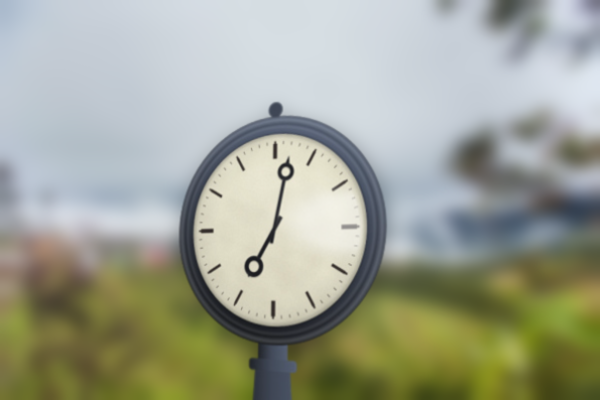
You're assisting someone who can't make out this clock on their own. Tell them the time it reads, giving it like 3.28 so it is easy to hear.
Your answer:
7.02
